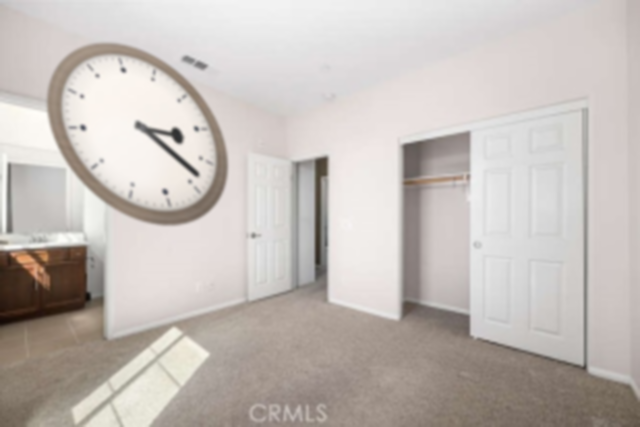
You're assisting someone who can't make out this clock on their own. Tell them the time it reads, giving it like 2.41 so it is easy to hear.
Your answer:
3.23
